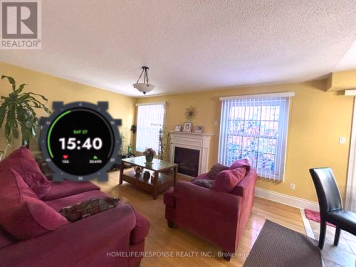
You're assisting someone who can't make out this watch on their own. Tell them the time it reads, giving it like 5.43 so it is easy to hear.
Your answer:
15.40
